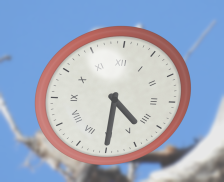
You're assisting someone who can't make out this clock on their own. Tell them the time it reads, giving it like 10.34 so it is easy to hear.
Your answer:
4.30
